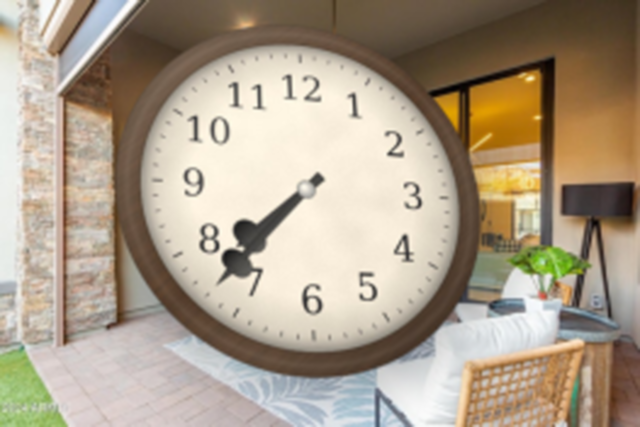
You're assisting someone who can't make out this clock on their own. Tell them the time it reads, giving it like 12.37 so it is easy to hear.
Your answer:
7.37
